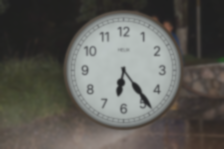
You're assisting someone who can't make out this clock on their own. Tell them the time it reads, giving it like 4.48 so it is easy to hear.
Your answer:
6.24
